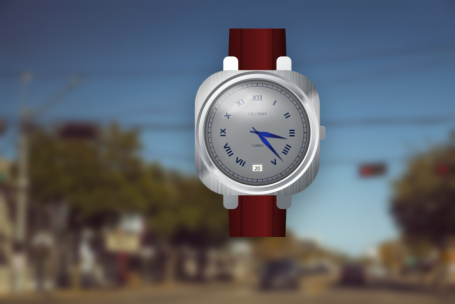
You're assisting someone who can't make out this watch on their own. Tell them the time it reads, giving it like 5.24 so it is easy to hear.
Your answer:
3.23
